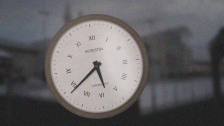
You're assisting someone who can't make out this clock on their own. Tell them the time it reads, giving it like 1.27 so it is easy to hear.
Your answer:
5.39
